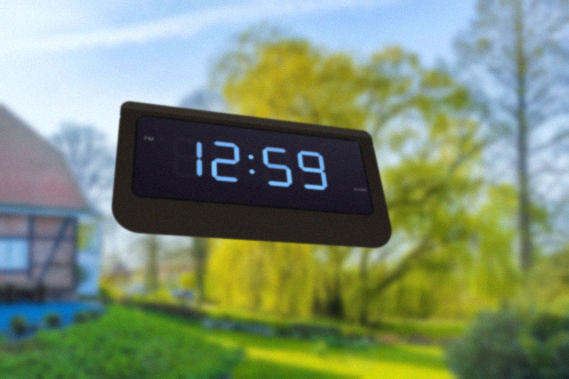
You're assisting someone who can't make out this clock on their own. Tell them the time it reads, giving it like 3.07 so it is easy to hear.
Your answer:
12.59
